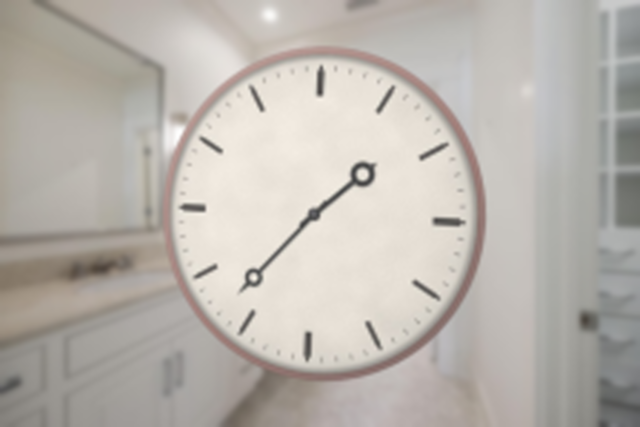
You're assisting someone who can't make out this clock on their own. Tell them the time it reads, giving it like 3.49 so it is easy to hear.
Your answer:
1.37
